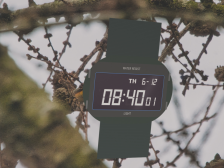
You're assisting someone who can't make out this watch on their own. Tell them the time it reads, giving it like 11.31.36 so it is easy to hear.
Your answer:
8.40.01
